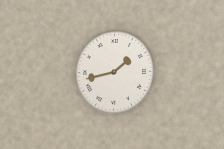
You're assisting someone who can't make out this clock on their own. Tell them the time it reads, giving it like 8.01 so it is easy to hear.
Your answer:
1.43
